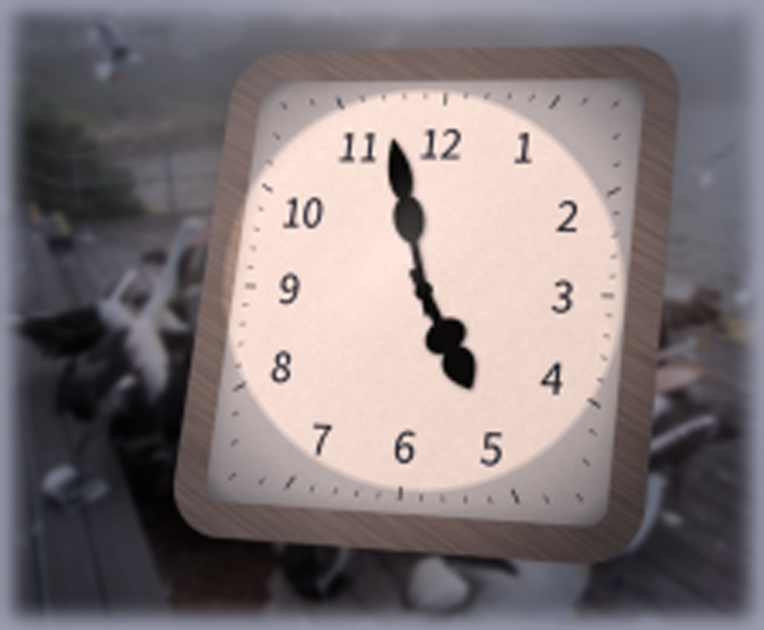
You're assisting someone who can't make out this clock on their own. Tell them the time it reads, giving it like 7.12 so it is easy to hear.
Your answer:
4.57
